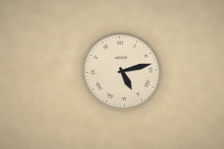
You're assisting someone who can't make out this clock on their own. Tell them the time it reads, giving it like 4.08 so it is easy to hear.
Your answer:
5.13
